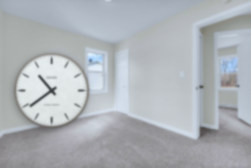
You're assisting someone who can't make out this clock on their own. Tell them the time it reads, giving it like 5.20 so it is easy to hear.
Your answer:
10.39
